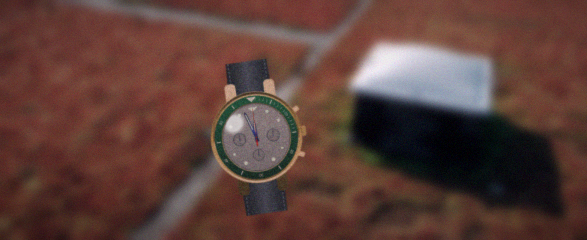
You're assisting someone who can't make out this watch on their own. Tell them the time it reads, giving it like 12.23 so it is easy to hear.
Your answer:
11.57
